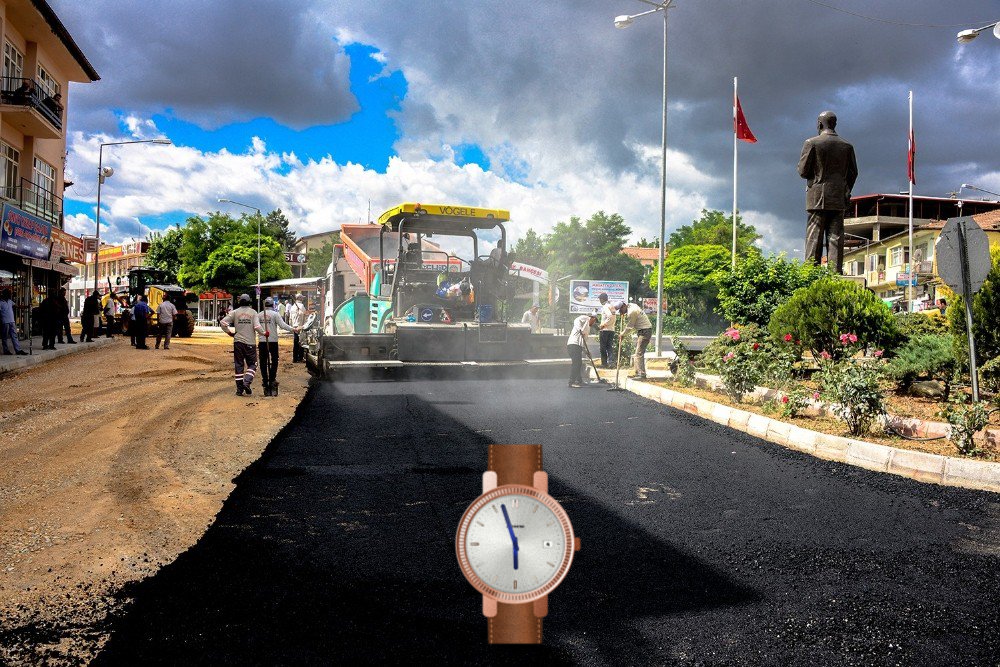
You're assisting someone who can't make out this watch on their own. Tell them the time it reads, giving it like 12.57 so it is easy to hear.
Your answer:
5.57
